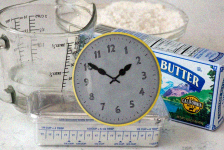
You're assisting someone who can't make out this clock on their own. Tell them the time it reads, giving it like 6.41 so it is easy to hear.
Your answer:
1.51
